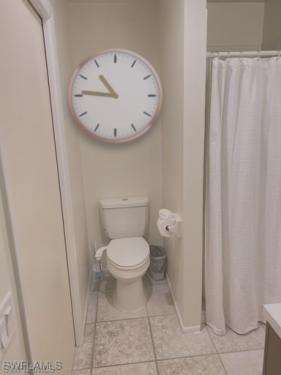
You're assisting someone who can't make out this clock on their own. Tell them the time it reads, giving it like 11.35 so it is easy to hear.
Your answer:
10.46
